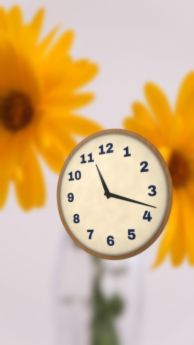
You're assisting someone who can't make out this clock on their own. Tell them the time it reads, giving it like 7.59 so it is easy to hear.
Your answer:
11.18
